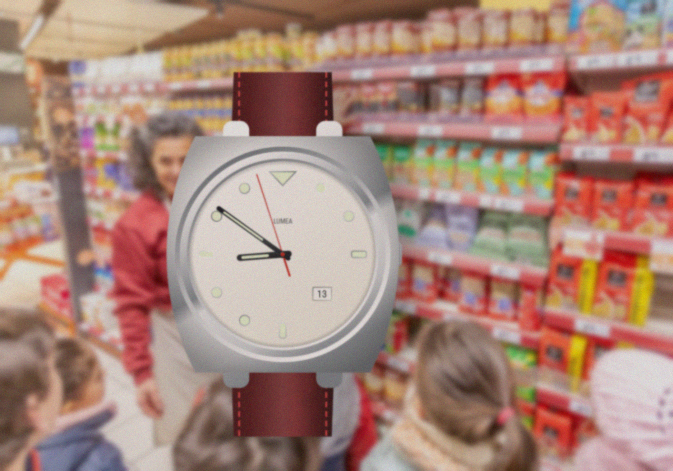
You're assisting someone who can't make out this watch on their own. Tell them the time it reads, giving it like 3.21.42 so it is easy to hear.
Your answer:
8.50.57
